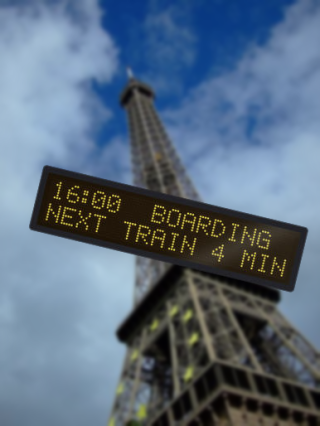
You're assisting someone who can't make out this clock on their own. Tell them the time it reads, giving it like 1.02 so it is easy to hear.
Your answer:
16.00
